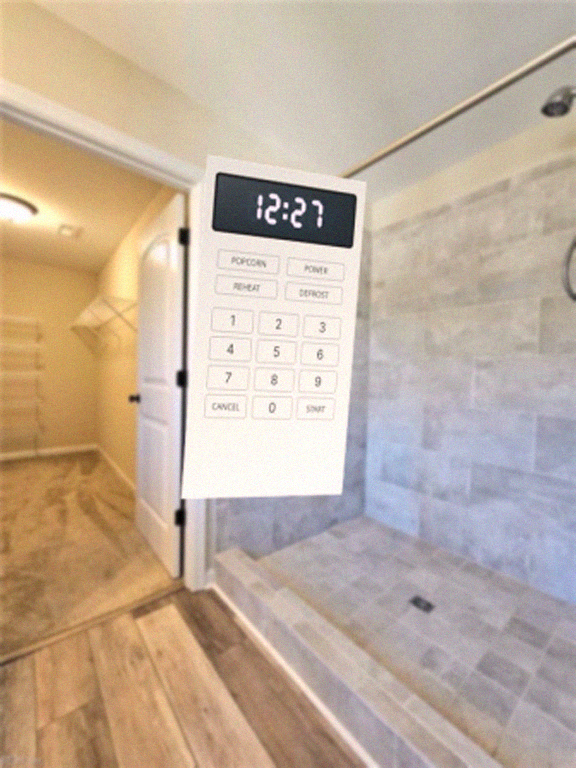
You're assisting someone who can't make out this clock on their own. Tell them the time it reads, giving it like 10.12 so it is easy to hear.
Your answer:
12.27
